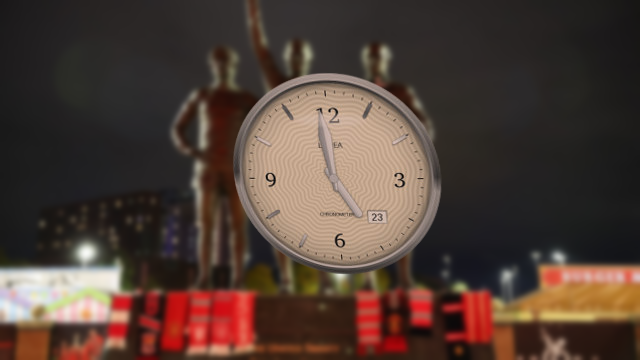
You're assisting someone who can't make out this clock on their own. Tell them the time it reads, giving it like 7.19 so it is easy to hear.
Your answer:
4.59
